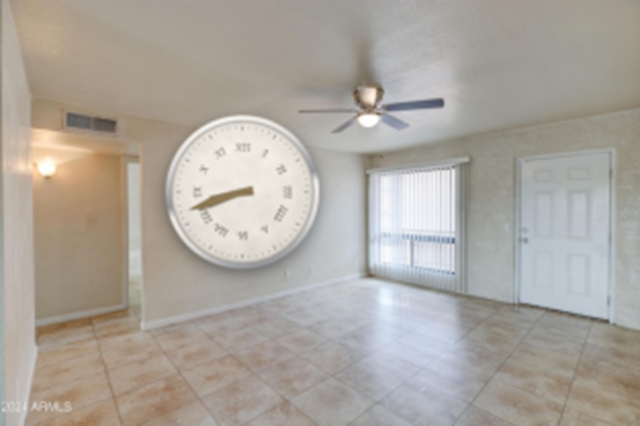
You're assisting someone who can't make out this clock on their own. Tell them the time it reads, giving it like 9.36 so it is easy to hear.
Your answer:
8.42
